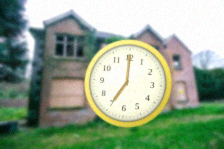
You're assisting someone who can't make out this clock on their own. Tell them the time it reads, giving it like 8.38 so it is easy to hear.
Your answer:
7.00
